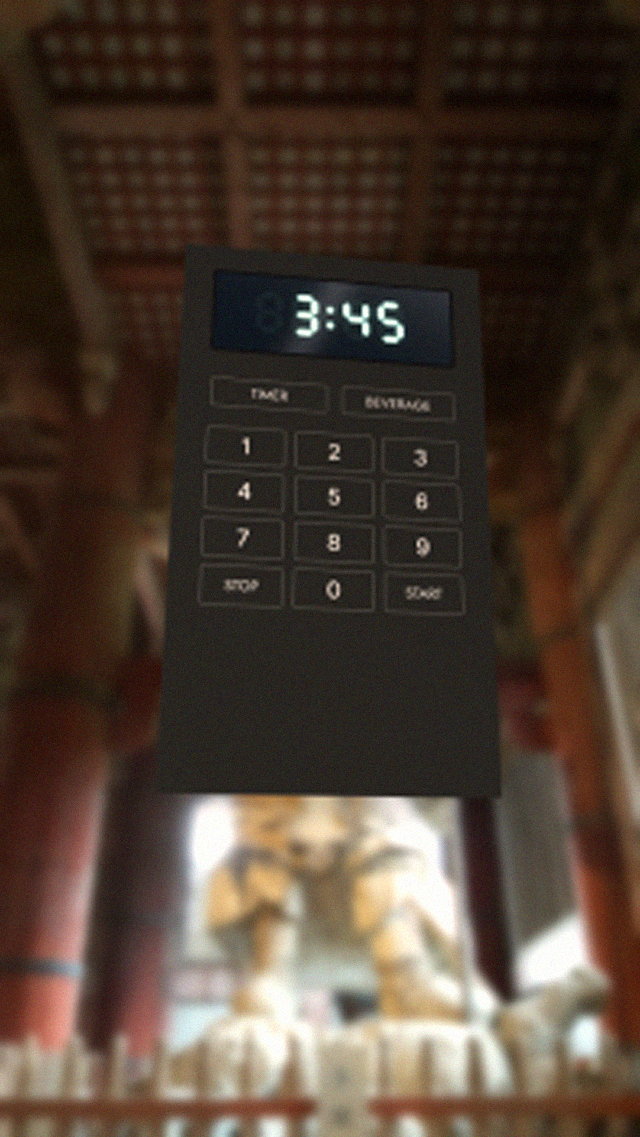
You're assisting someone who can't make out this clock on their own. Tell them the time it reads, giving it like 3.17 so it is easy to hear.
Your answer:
3.45
